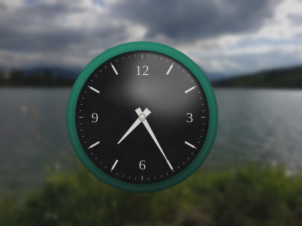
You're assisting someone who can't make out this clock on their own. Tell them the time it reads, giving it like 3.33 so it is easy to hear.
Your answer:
7.25
